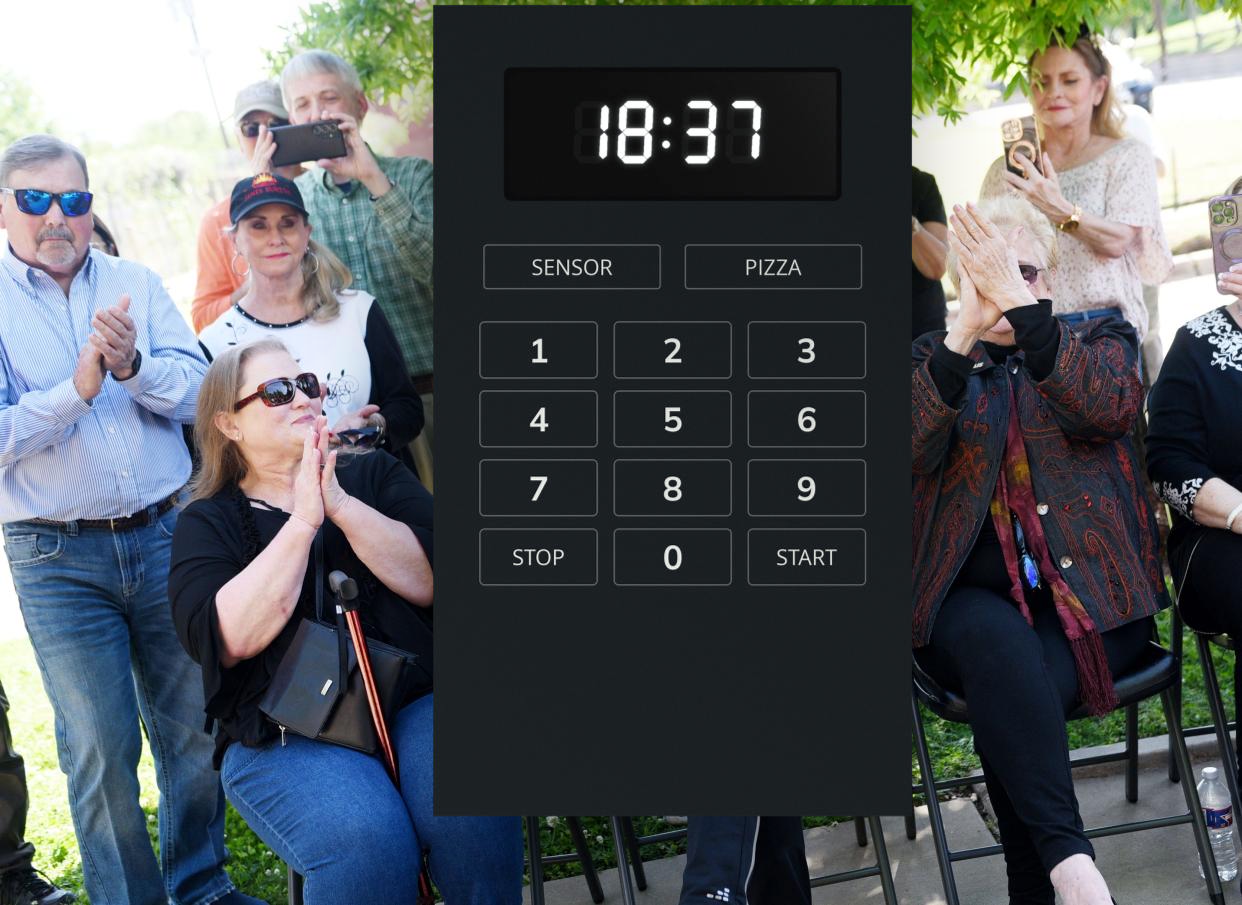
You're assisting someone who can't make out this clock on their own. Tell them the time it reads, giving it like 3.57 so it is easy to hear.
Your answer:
18.37
